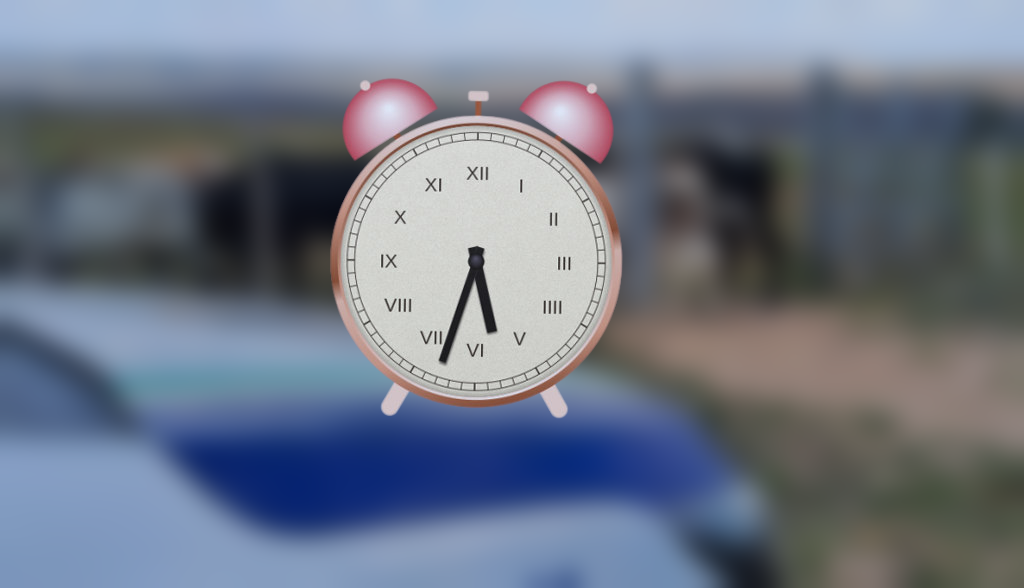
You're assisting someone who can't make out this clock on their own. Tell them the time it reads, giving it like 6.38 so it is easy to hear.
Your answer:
5.33
